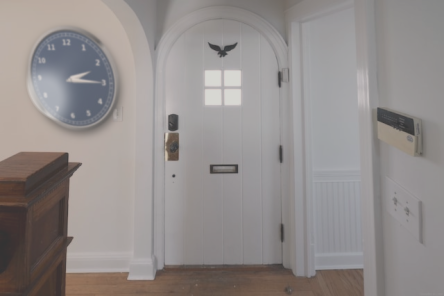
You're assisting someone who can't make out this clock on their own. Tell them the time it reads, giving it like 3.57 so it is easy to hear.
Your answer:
2.15
